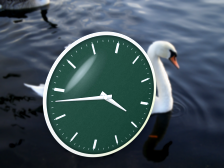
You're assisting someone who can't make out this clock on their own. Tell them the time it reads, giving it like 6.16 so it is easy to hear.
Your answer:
3.43
